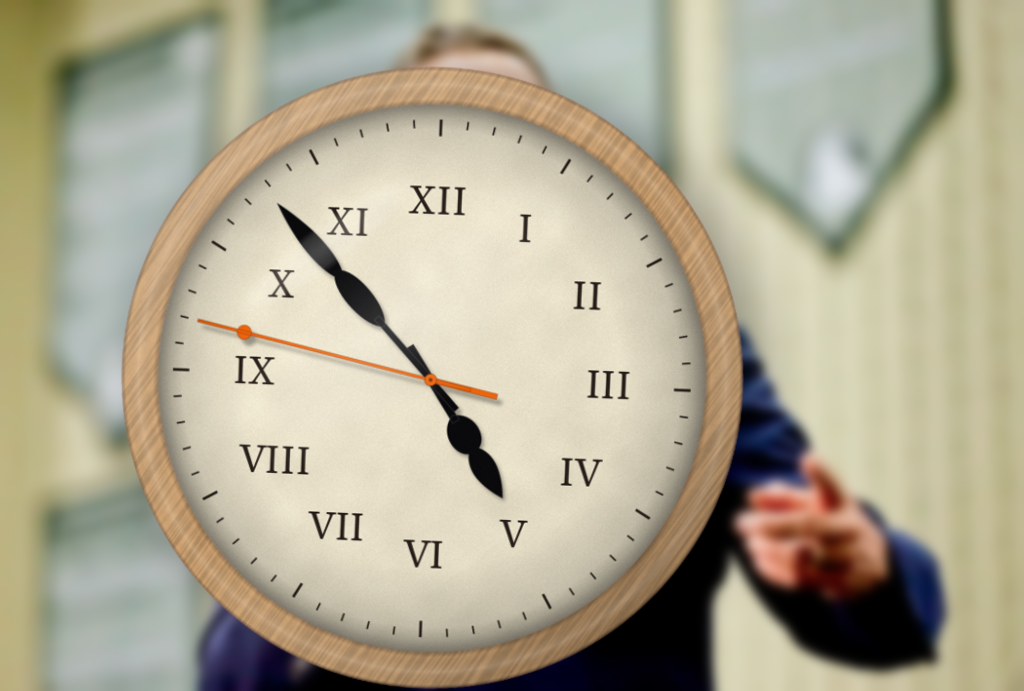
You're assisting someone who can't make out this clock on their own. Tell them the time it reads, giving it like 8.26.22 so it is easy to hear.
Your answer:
4.52.47
